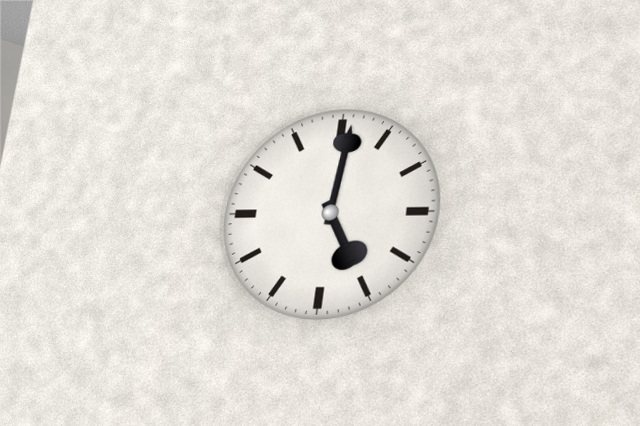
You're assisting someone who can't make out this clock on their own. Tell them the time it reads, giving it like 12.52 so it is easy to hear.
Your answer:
5.01
